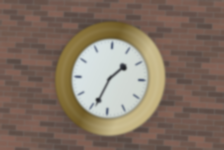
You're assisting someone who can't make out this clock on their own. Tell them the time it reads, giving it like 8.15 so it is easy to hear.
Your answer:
1.34
